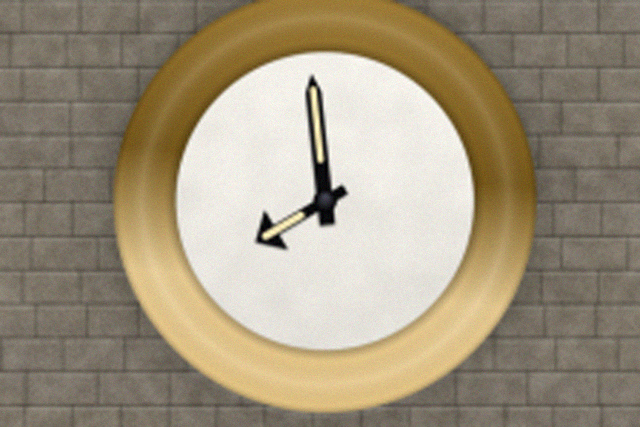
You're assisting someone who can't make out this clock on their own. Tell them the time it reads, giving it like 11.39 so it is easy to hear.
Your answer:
7.59
